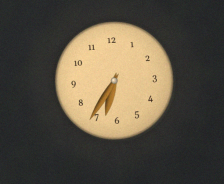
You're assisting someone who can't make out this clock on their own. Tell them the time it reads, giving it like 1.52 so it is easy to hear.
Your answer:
6.36
